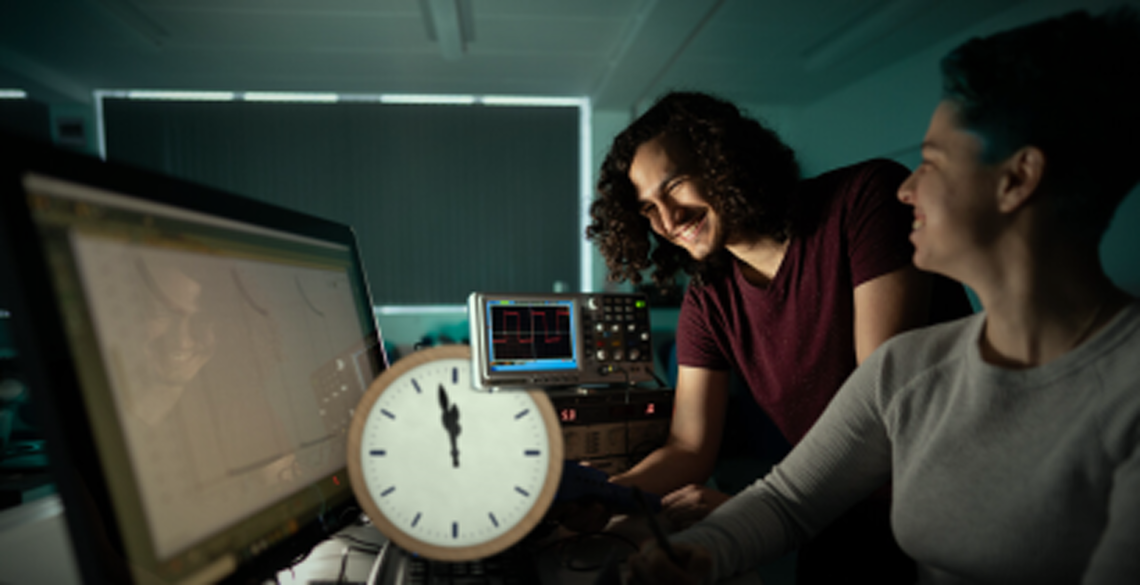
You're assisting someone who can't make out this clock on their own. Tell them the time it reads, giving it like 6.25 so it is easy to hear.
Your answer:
11.58
